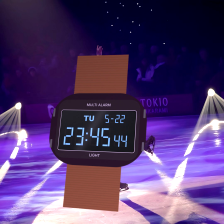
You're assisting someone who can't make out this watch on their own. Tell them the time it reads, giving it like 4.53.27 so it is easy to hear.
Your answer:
23.45.44
